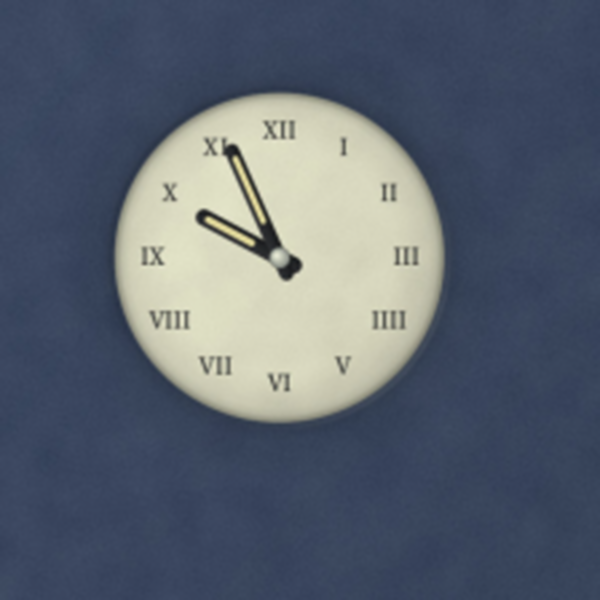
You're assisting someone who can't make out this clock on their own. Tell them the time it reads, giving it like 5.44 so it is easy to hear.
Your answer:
9.56
